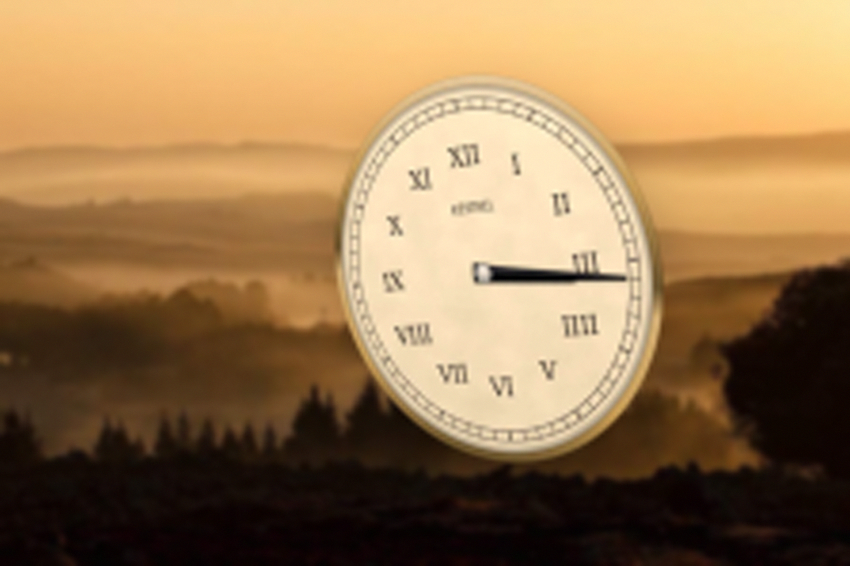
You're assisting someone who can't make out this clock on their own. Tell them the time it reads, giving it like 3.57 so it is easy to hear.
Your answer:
3.16
